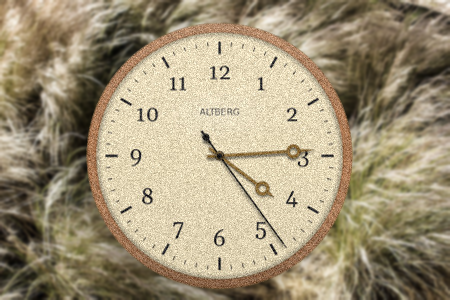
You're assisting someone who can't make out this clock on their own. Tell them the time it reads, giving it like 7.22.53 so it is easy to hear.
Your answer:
4.14.24
